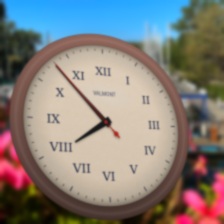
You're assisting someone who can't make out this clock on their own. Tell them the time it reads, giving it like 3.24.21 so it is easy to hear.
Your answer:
7.52.53
